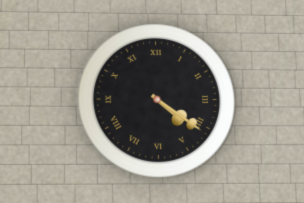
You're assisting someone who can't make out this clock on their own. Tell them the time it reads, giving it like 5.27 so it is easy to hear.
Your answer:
4.21
